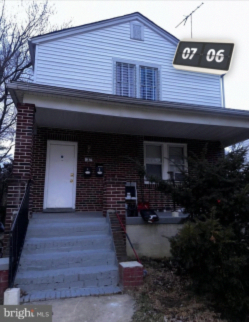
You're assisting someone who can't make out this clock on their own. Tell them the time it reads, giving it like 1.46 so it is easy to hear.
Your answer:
7.06
